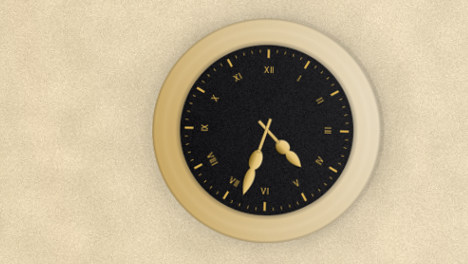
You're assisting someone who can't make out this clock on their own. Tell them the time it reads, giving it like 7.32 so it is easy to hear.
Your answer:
4.33
